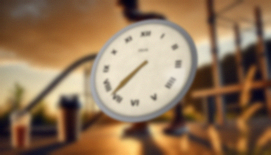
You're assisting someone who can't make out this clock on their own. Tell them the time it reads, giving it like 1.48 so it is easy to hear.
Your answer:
7.37
